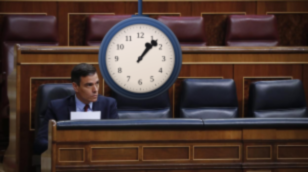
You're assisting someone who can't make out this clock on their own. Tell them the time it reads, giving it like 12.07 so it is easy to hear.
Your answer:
1.07
